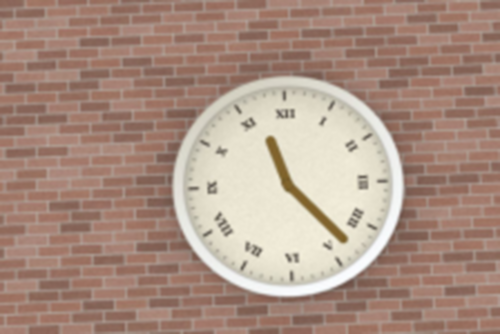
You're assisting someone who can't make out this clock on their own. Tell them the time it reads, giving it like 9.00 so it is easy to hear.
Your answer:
11.23
